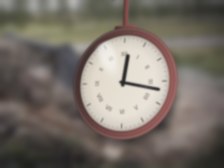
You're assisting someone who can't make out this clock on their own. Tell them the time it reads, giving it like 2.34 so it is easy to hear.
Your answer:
12.17
